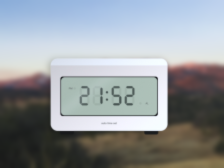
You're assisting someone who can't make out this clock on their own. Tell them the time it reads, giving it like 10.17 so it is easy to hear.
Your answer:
21.52
